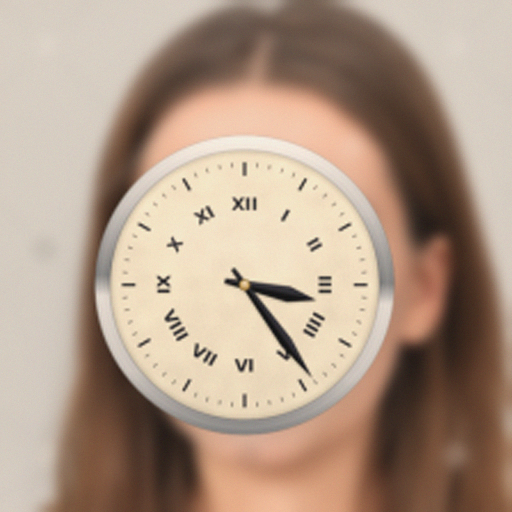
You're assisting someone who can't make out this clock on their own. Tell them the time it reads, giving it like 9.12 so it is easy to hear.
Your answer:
3.24
